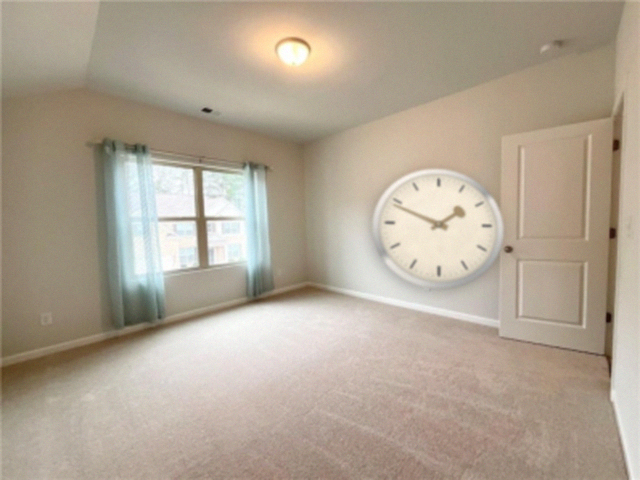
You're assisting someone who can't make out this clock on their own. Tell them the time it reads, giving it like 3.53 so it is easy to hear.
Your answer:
1.49
